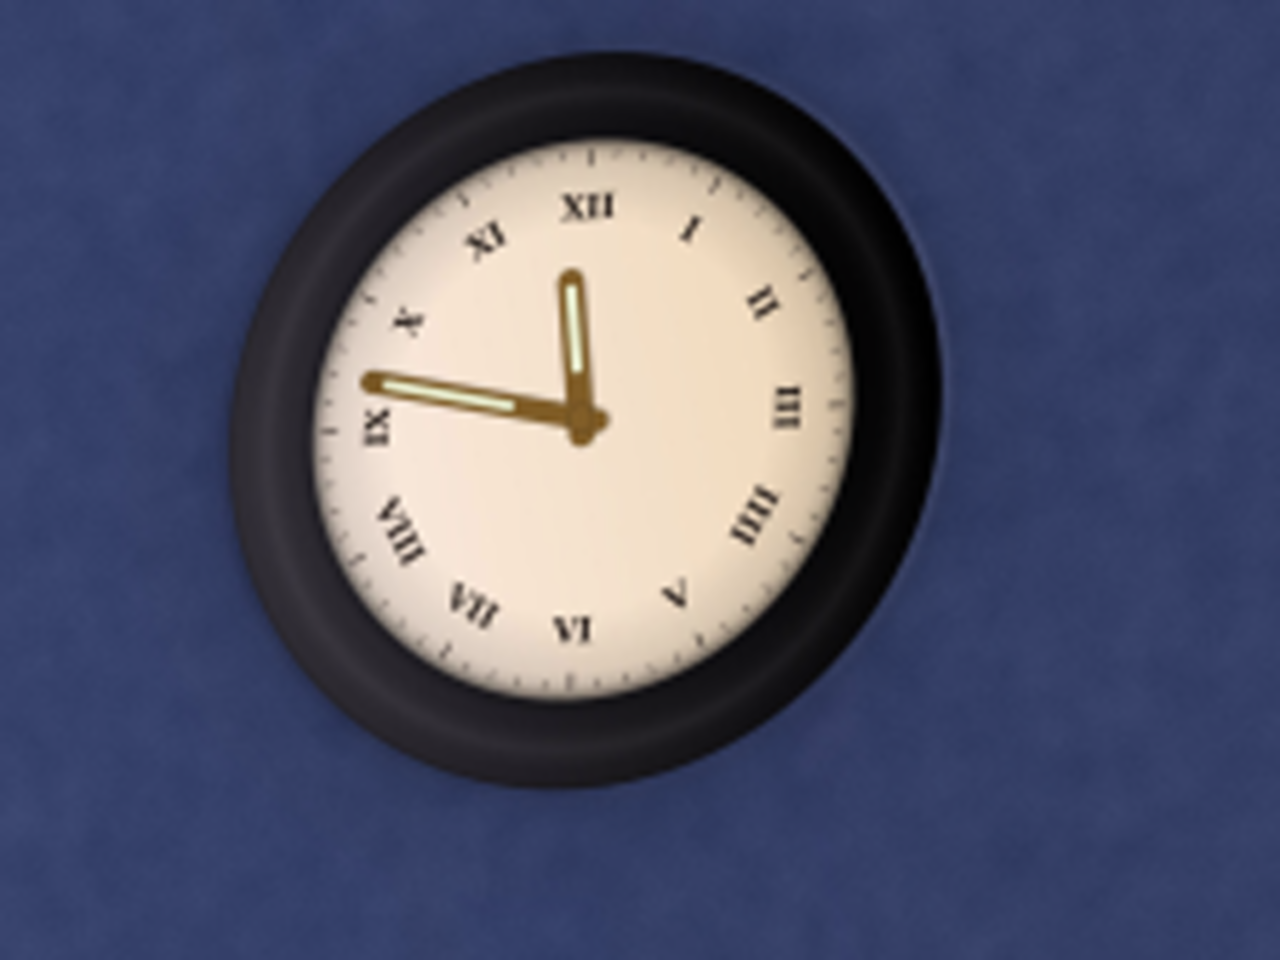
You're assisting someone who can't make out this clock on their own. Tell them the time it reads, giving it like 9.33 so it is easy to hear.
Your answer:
11.47
